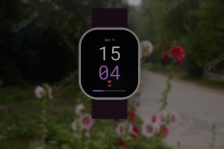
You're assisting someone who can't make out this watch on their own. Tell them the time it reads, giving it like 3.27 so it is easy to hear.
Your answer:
15.04
